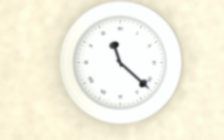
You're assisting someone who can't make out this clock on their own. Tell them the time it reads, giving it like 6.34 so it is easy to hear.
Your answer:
11.22
